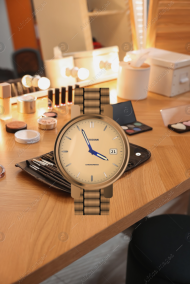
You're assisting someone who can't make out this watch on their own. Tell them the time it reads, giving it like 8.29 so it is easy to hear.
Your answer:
3.56
